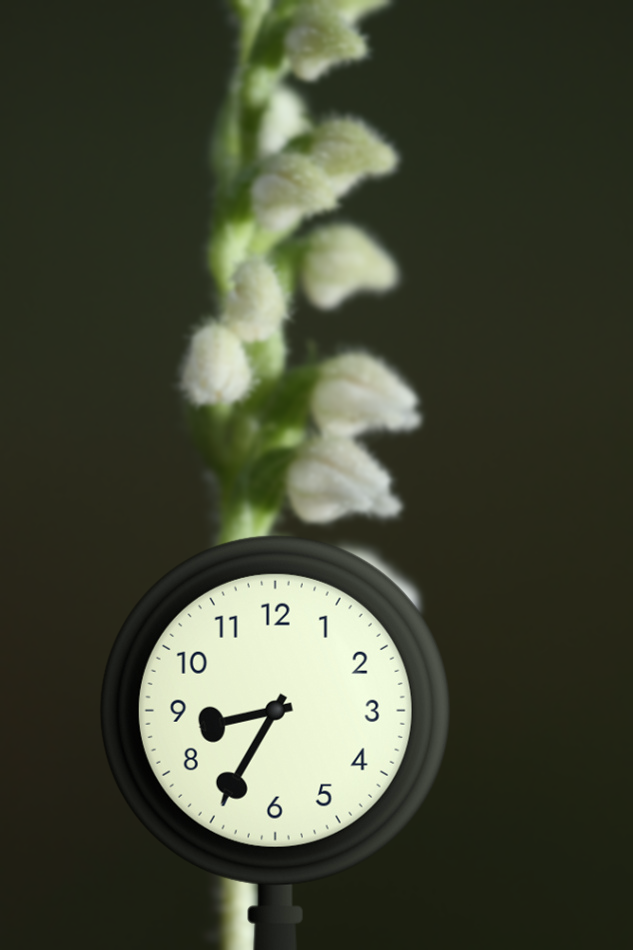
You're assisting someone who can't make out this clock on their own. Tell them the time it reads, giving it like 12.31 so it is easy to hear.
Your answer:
8.35
